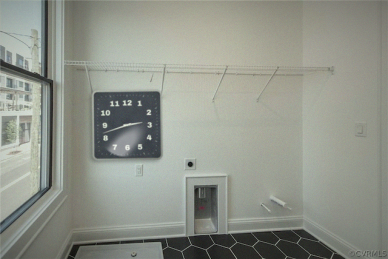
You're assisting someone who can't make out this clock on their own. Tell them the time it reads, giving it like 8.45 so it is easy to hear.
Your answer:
2.42
